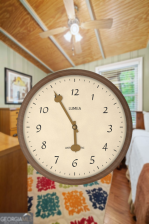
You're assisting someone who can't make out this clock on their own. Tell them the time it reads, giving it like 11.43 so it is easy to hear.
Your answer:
5.55
